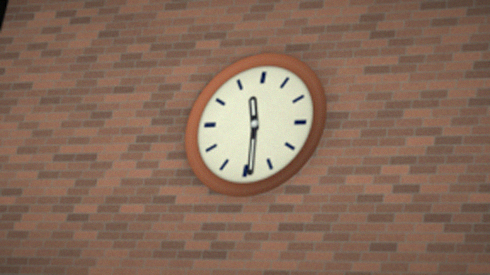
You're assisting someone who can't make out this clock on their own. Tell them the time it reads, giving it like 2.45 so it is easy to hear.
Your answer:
11.29
